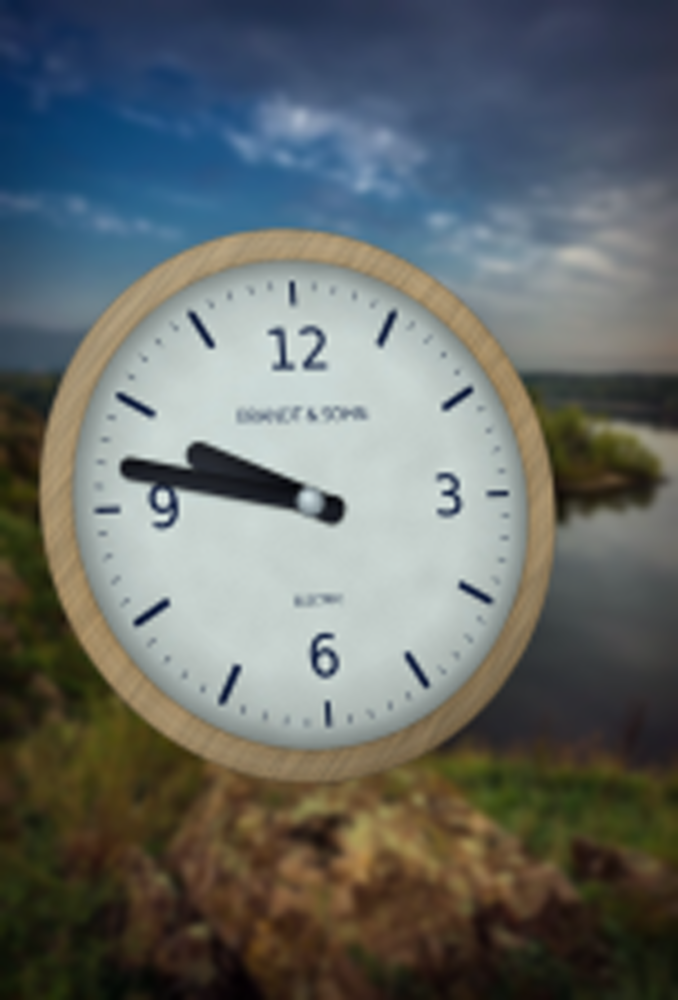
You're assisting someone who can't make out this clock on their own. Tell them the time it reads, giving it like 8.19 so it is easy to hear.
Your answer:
9.47
